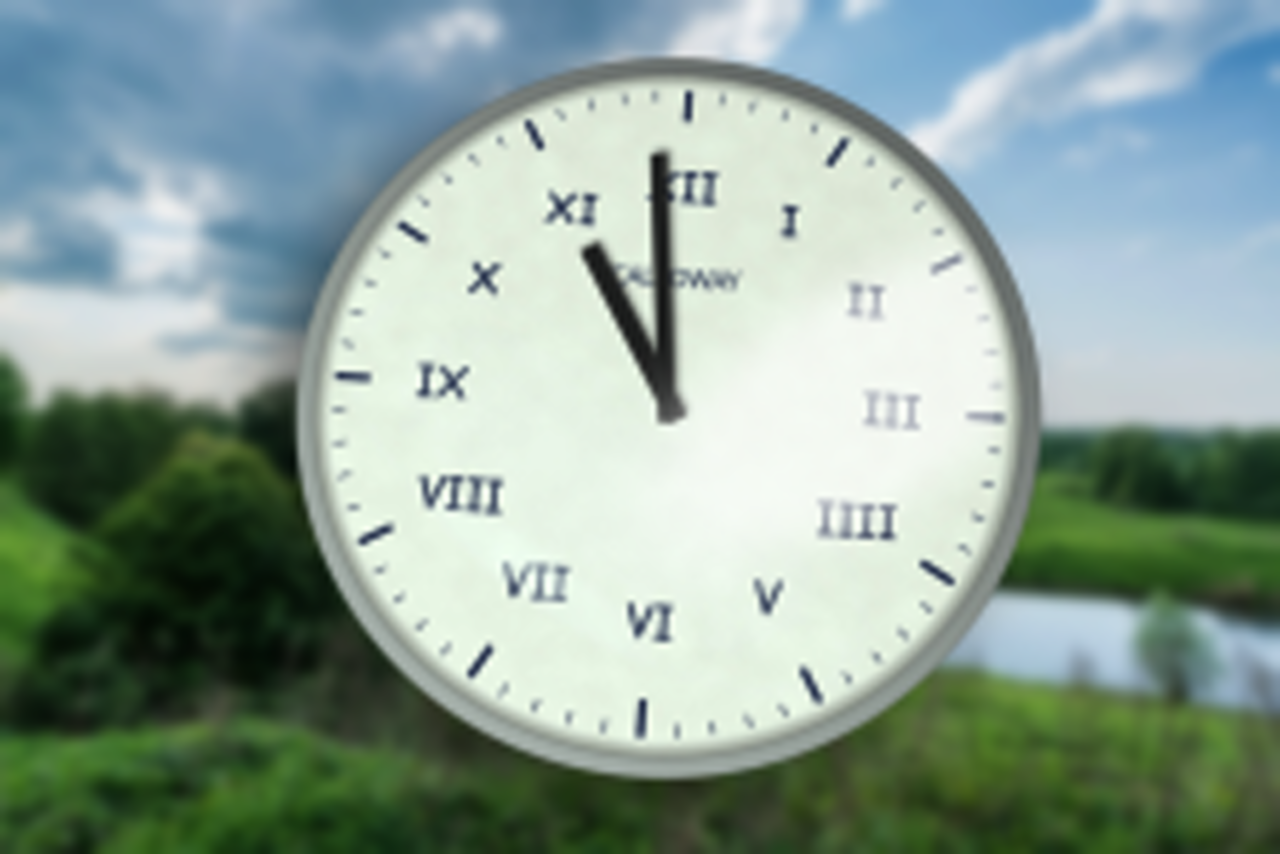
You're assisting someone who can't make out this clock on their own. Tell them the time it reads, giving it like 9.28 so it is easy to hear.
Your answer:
10.59
